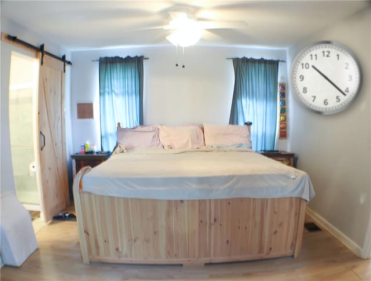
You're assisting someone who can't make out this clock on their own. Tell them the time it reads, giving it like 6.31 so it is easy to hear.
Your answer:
10.22
